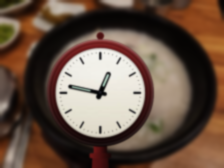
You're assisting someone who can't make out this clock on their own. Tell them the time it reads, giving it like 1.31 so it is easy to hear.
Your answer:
12.47
